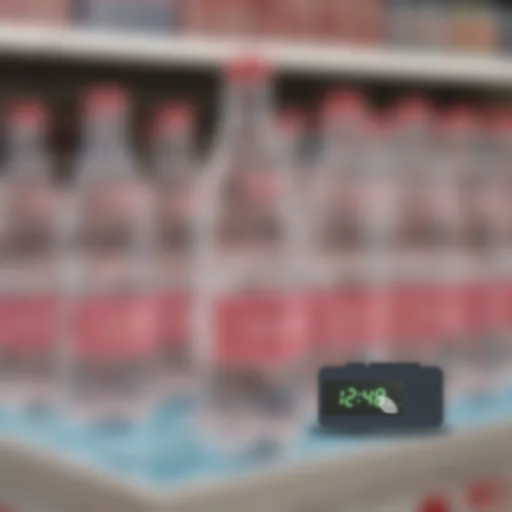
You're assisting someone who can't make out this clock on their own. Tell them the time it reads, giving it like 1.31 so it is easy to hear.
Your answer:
12.48
